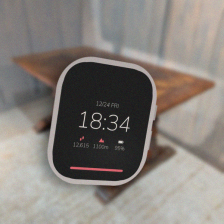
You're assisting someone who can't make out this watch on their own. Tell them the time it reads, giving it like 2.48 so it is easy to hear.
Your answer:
18.34
